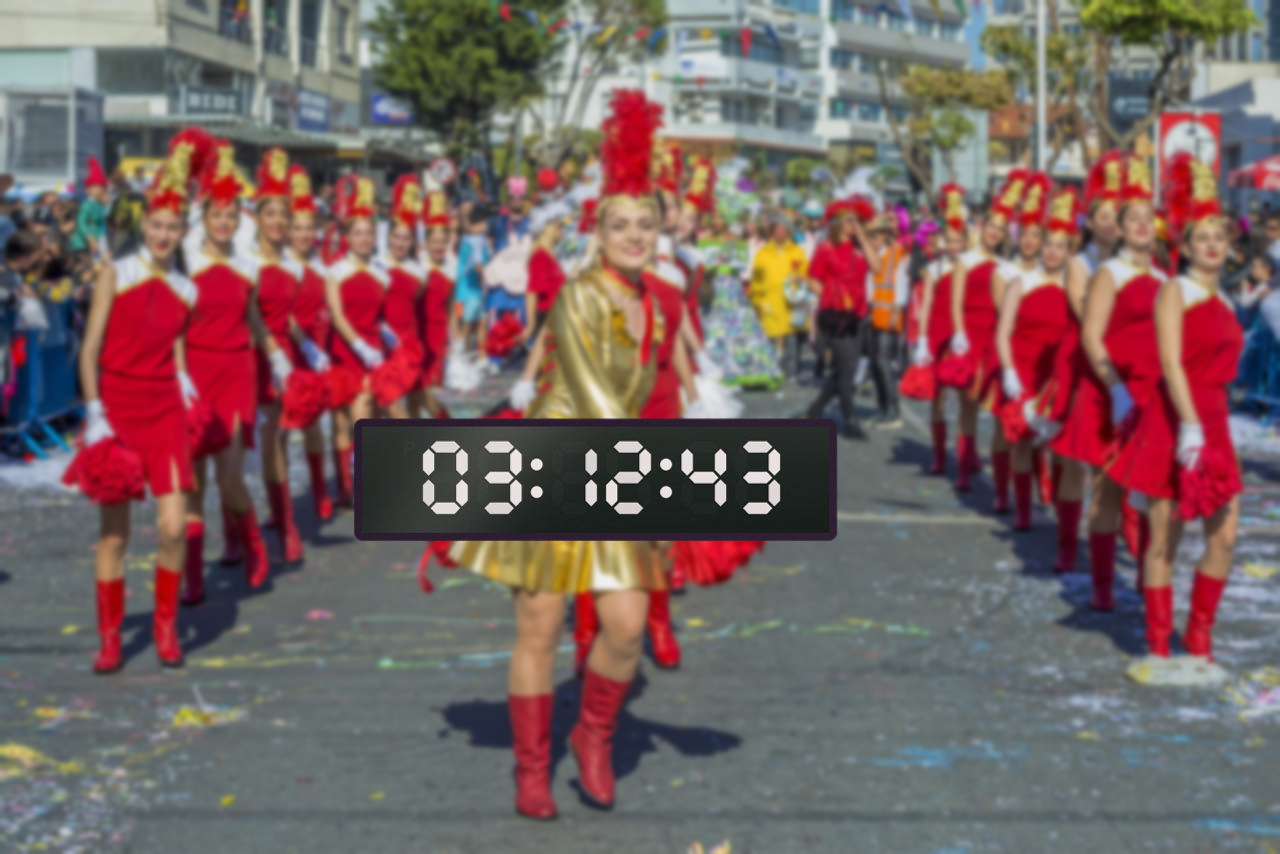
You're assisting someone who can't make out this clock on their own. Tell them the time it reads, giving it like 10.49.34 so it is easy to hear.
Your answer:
3.12.43
